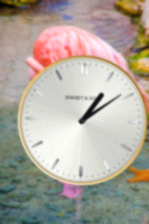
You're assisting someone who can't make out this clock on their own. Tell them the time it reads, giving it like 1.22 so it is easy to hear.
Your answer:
1.09
